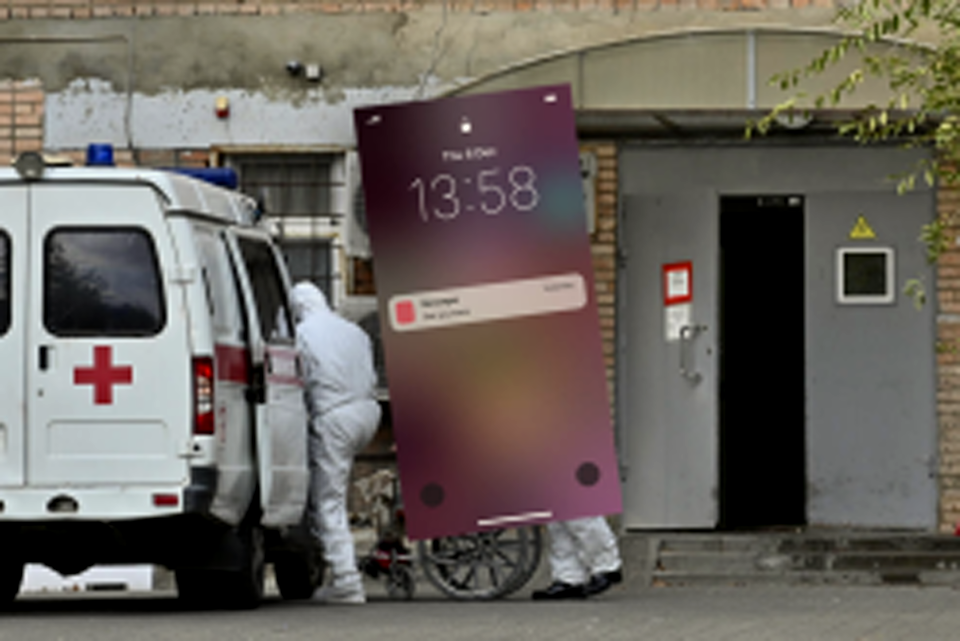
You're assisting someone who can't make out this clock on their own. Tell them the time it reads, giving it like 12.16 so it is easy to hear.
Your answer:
13.58
